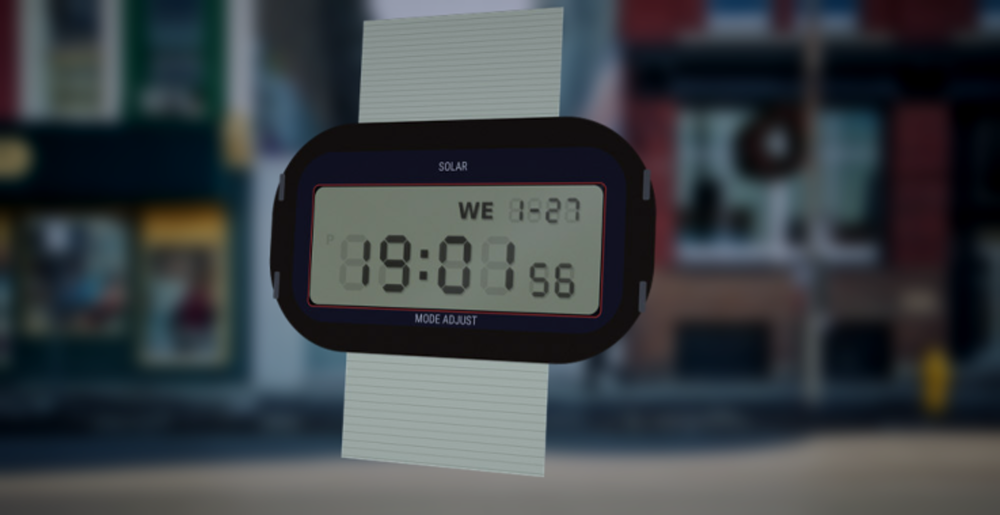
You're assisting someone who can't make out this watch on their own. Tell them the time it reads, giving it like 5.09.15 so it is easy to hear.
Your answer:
19.01.56
